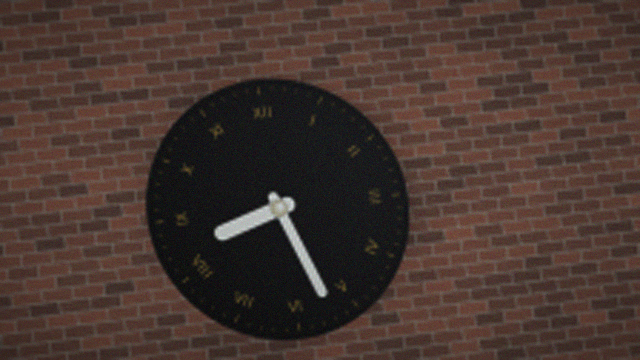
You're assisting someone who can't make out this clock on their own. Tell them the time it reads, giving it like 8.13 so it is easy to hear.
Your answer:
8.27
